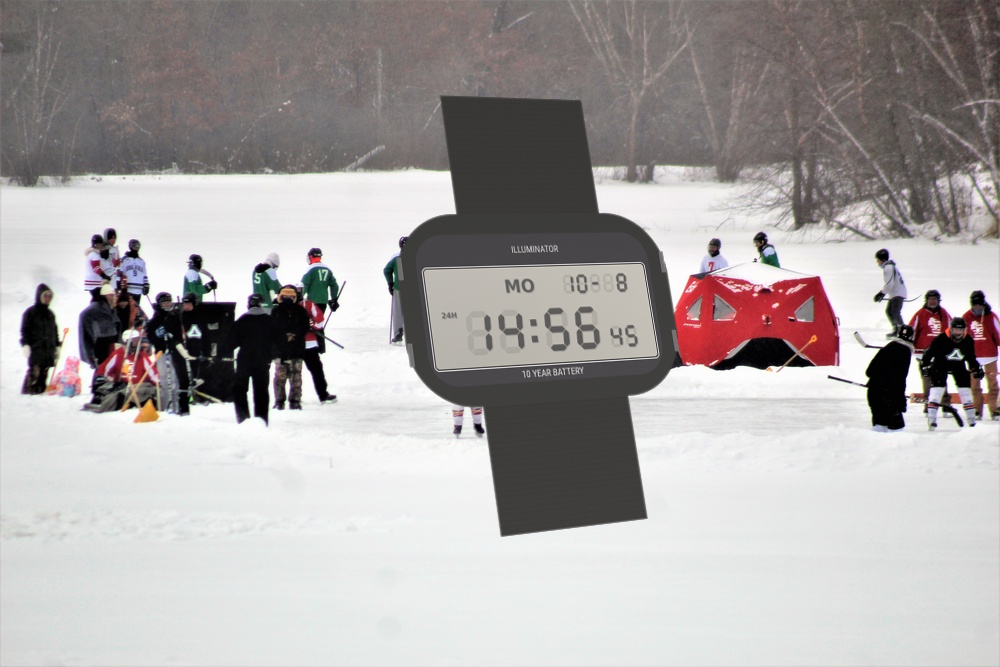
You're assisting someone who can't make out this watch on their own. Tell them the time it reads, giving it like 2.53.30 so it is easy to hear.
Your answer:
14.56.45
